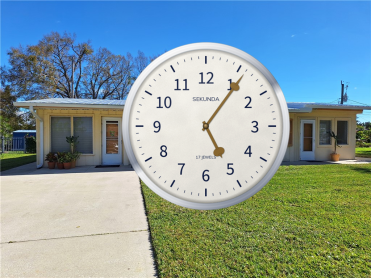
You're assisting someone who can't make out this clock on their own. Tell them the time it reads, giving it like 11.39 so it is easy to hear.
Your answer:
5.06
